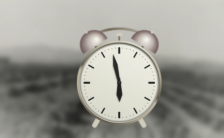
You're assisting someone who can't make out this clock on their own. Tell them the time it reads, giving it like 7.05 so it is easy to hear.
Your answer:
5.58
